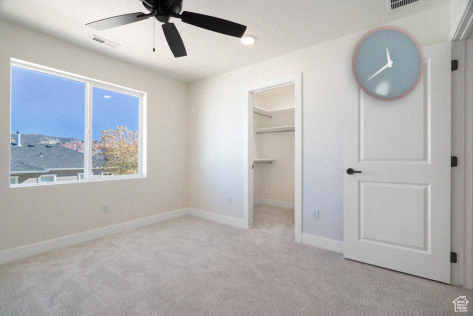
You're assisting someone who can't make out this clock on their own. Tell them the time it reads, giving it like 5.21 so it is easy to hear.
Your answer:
11.39
